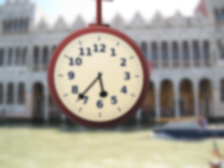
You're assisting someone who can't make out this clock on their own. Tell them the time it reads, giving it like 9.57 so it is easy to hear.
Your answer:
5.37
